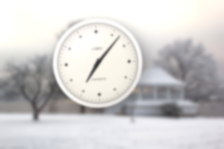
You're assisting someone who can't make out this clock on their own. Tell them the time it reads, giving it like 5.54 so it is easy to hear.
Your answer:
7.07
